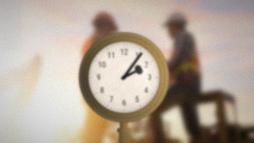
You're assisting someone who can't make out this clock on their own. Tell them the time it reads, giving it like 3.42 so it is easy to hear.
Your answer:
2.06
